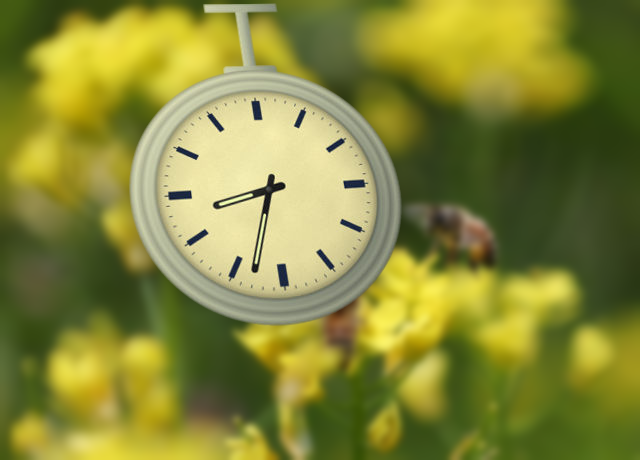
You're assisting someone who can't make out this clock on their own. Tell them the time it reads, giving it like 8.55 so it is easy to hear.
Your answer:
8.33
